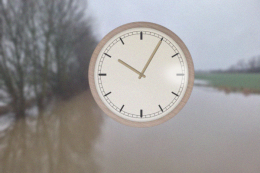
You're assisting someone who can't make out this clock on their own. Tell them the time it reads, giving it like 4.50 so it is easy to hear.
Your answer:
10.05
